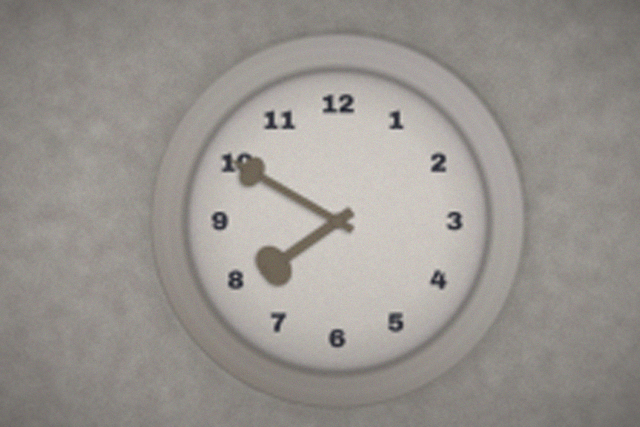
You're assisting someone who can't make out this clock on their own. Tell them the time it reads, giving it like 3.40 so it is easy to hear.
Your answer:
7.50
